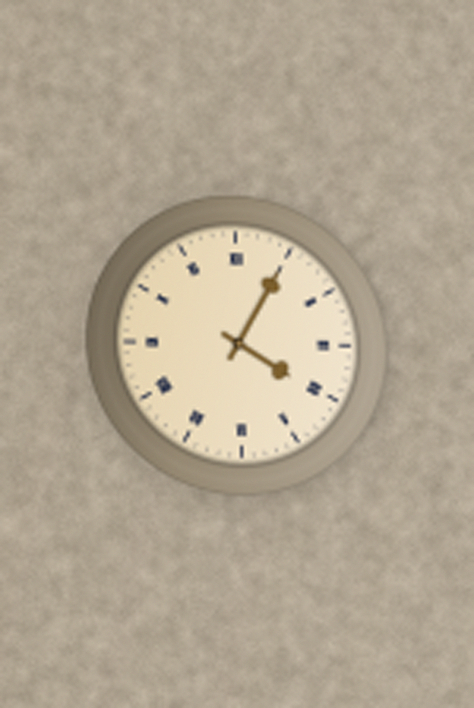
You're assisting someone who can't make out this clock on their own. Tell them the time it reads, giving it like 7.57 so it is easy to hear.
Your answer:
4.05
